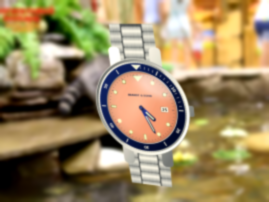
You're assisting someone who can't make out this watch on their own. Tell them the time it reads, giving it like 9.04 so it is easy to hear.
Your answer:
4.26
